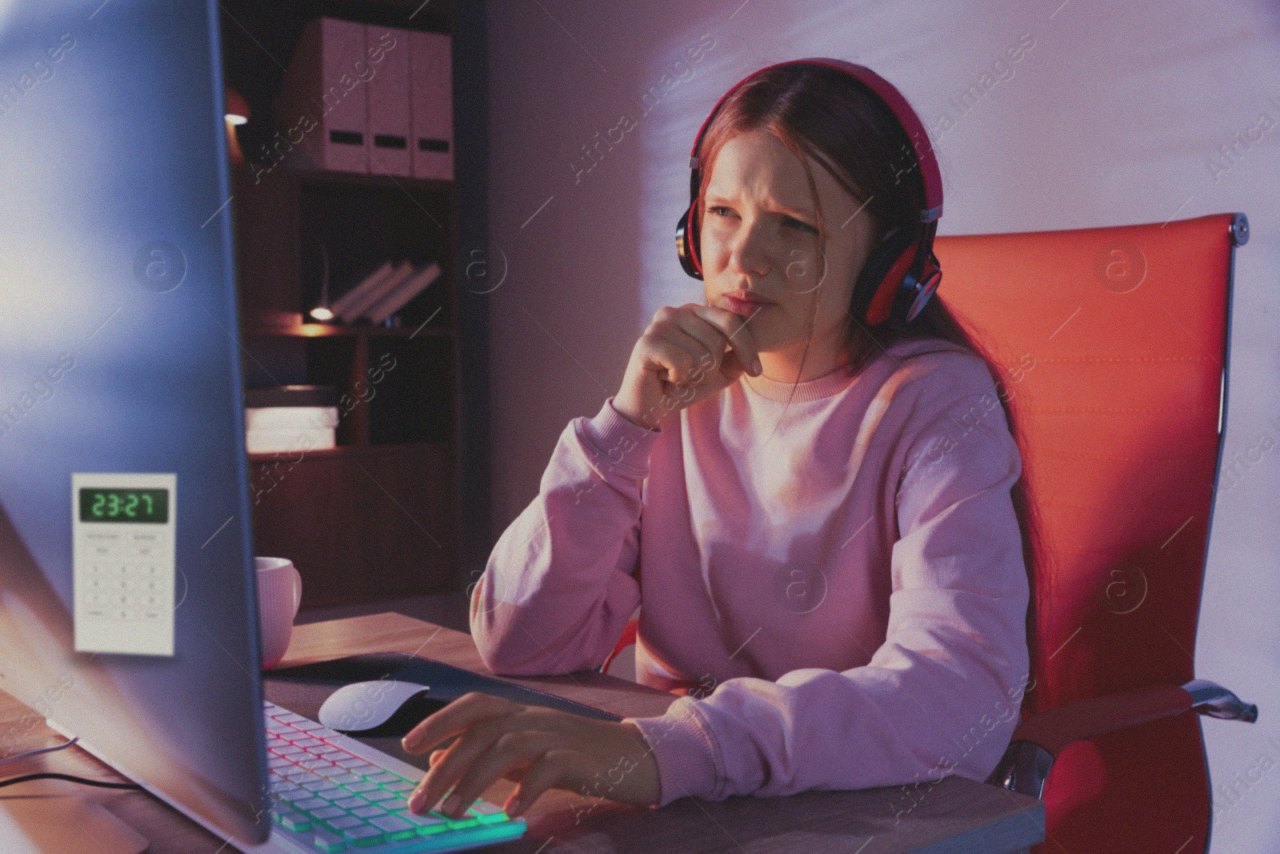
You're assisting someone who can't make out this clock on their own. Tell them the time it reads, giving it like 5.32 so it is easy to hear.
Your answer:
23.27
